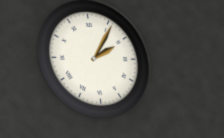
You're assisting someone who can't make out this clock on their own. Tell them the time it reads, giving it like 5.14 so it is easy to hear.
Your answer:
2.06
